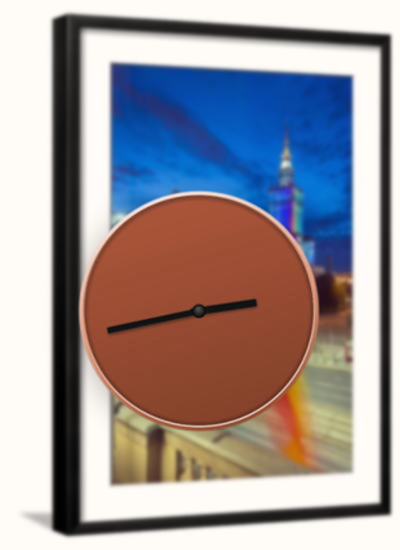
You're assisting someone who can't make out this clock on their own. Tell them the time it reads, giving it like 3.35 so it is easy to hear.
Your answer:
2.43
